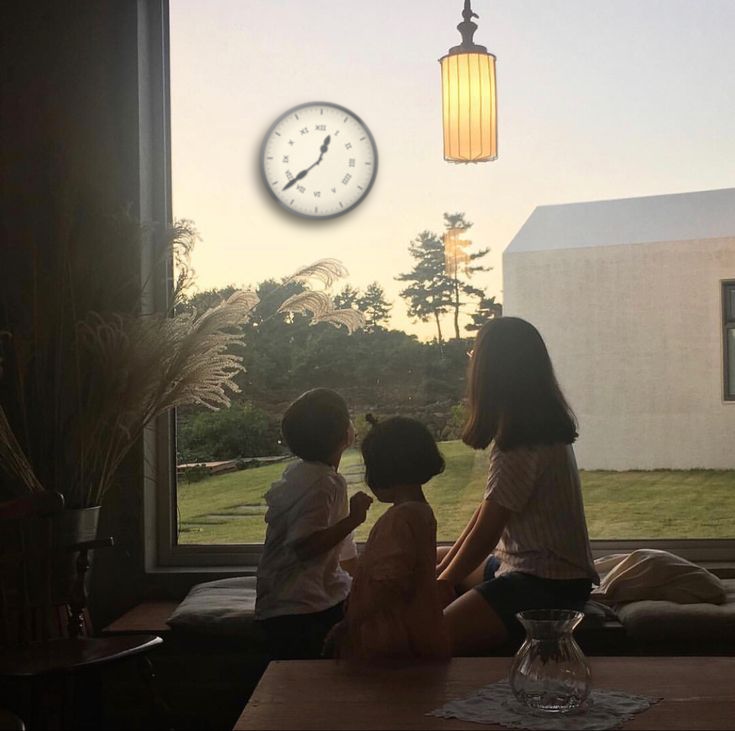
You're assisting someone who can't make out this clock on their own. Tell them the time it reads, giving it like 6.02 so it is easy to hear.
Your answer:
12.38
